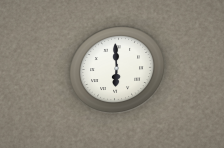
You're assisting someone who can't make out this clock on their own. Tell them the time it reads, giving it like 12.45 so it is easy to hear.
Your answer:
5.59
